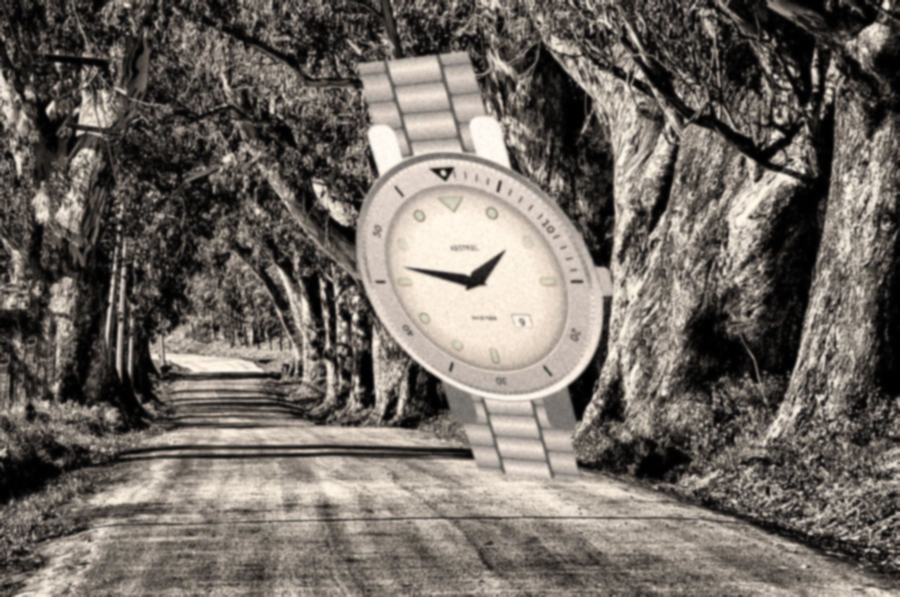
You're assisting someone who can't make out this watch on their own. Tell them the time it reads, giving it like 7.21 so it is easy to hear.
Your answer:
1.47
